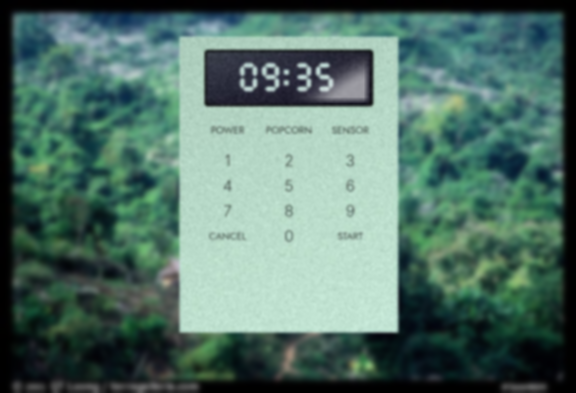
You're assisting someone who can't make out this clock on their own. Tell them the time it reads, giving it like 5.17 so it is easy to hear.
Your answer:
9.35
